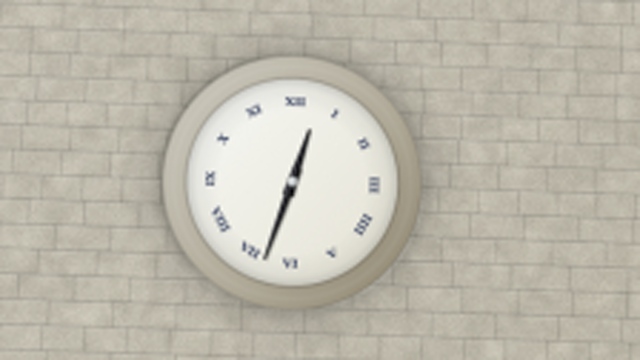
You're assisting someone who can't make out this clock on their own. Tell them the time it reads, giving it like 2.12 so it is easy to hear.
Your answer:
12.33
